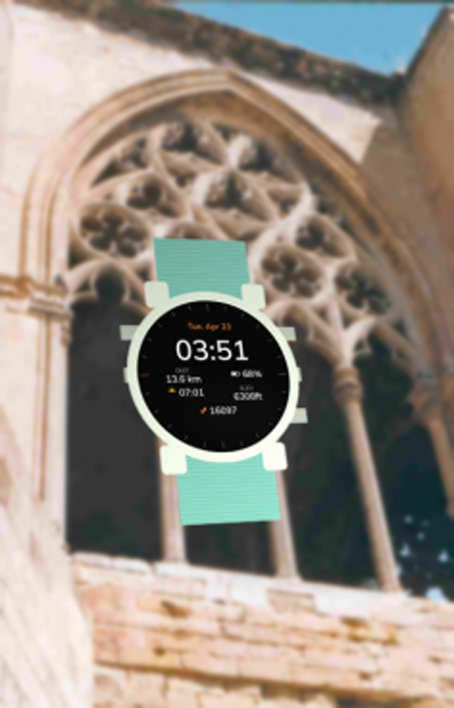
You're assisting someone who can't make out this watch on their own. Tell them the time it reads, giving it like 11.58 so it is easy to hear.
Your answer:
3.51
